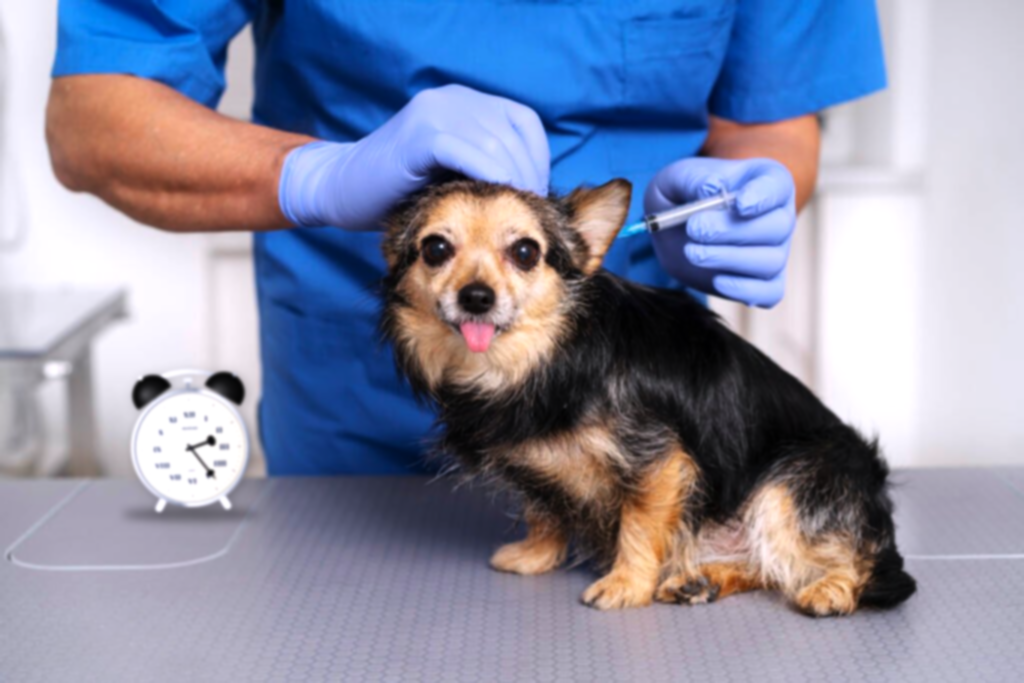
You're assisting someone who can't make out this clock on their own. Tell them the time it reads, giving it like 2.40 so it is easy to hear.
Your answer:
2.24
